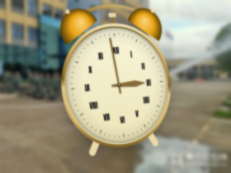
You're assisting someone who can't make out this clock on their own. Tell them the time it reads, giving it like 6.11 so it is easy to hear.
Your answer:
2.59
